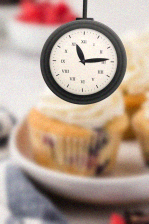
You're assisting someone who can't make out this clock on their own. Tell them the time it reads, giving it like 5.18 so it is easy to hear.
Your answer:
11.14
